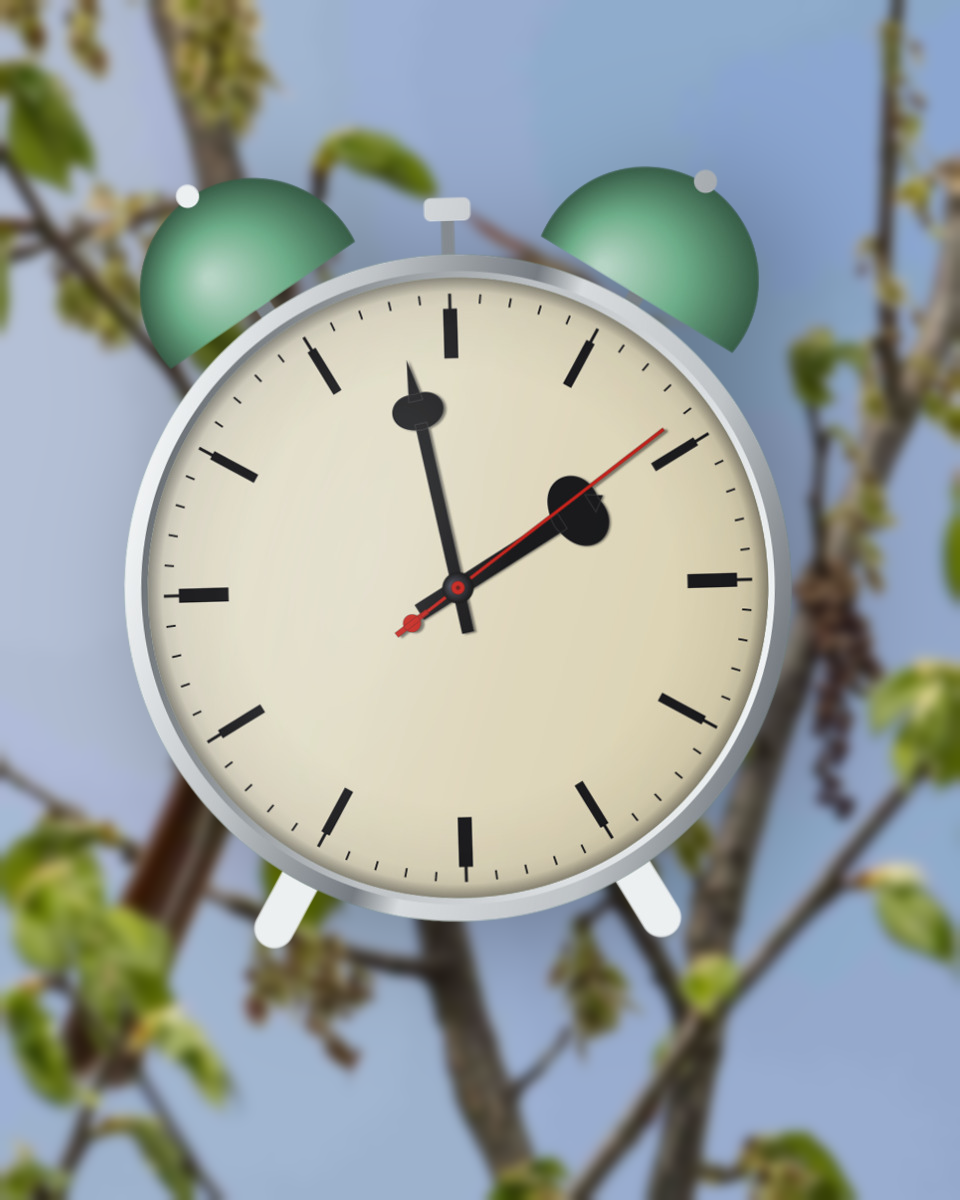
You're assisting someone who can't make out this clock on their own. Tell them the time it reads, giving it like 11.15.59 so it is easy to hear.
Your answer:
1.58.09
